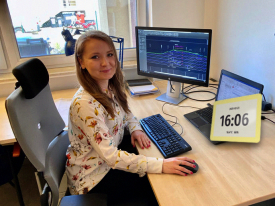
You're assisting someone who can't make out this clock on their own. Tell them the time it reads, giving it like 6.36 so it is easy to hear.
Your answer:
16.06
